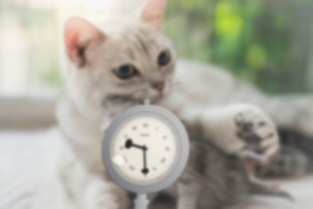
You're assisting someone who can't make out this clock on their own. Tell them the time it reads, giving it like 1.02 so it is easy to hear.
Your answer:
9.29
